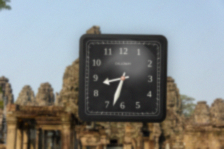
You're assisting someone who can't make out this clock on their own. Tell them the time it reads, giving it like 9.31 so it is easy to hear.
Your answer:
8.33
